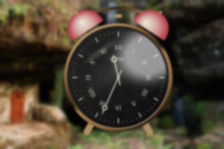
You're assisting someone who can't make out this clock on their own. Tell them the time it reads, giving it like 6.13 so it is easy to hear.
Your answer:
11.34
